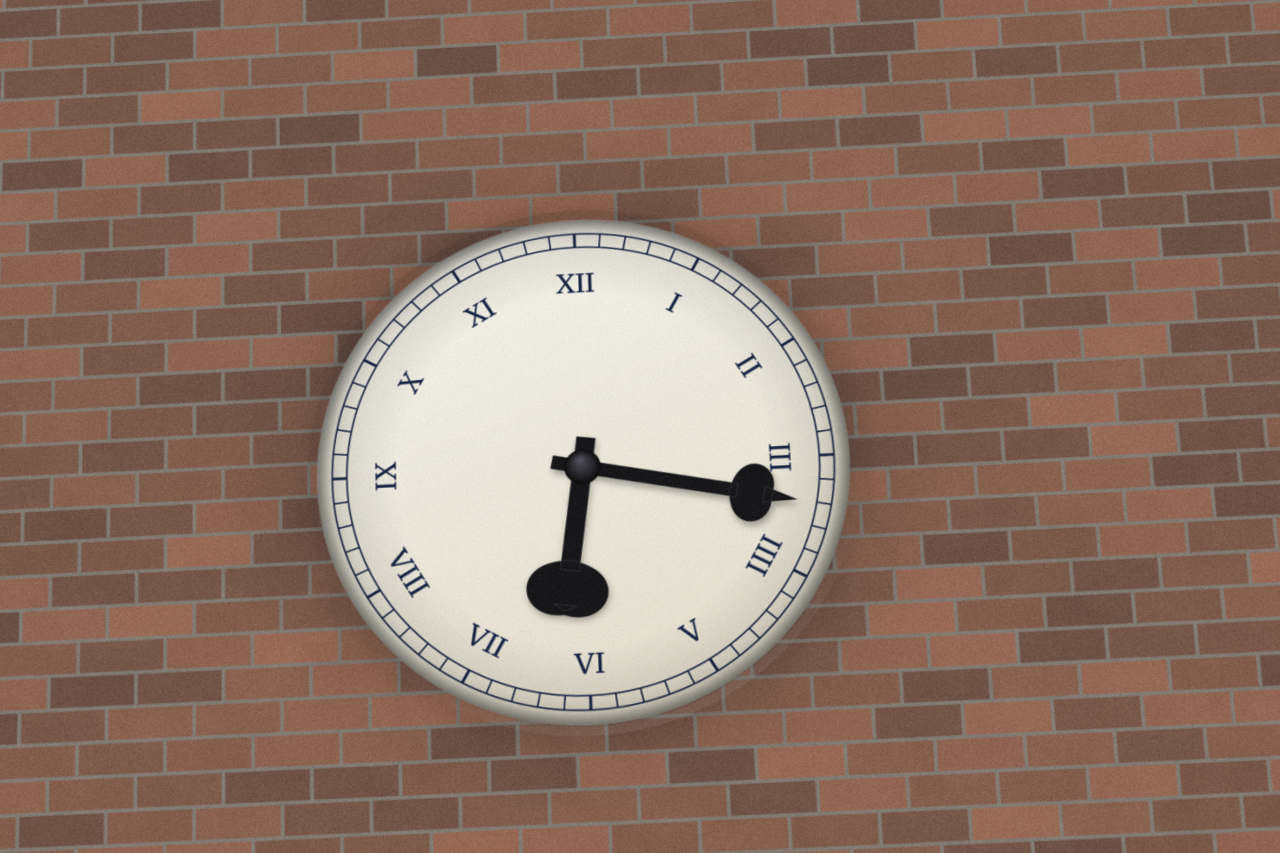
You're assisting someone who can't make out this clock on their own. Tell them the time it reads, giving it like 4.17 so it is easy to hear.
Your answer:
6.17
